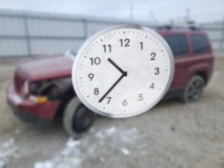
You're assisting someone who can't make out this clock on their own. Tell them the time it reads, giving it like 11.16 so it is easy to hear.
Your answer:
10.37
